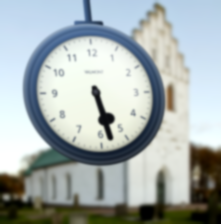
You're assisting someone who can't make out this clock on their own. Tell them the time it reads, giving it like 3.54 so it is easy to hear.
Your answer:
5.28
